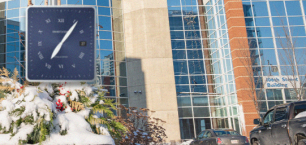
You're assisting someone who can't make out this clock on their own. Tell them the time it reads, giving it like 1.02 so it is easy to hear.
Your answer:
7.06
